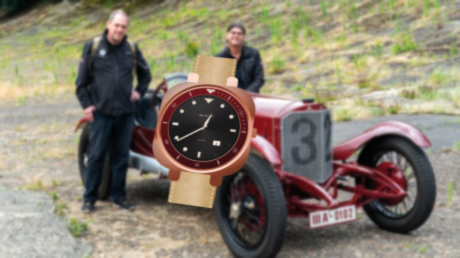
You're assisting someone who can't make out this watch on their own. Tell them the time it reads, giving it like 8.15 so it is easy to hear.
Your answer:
12.39
